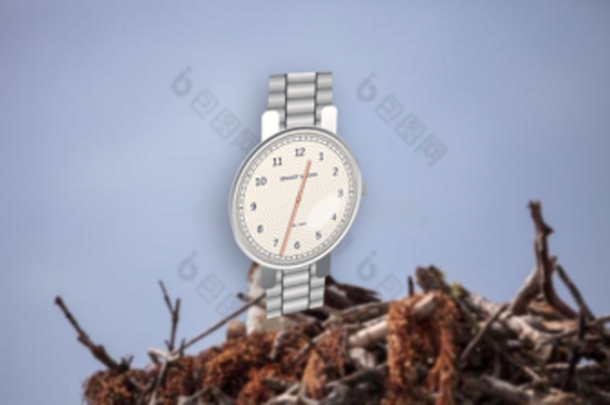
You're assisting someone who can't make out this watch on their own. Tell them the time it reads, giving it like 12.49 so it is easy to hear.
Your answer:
12.33
